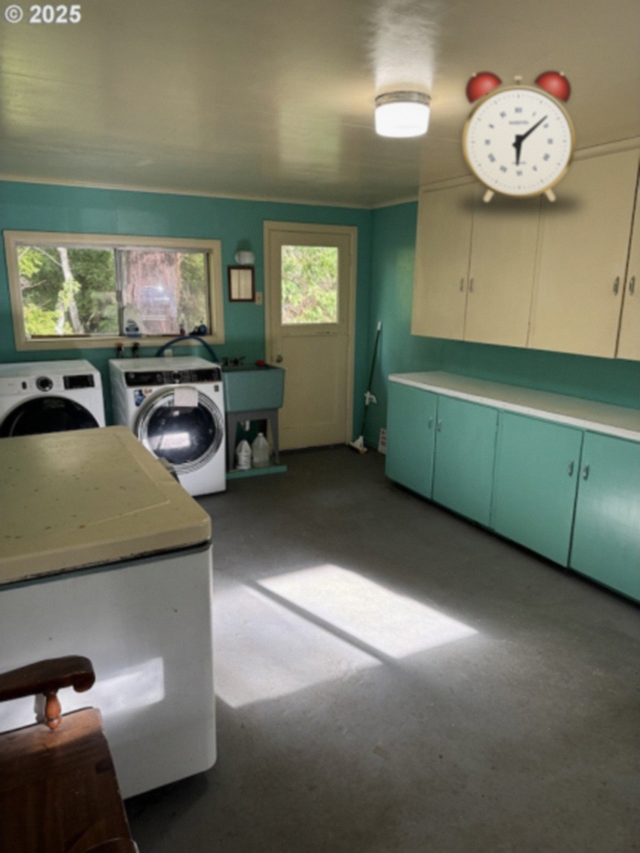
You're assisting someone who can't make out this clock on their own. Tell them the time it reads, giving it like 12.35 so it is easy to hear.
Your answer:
6.08
